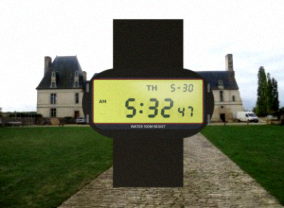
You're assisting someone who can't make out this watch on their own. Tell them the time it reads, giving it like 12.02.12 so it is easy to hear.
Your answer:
5.32.47
